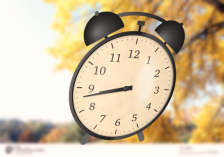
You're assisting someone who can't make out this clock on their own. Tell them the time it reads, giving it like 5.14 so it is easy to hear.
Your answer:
8.43
